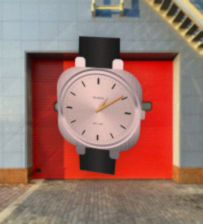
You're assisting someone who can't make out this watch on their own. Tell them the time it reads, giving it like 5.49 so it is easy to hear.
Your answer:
1.09
